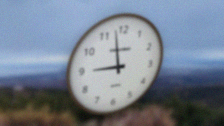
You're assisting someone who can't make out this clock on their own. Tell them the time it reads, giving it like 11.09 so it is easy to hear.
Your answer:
8.58
